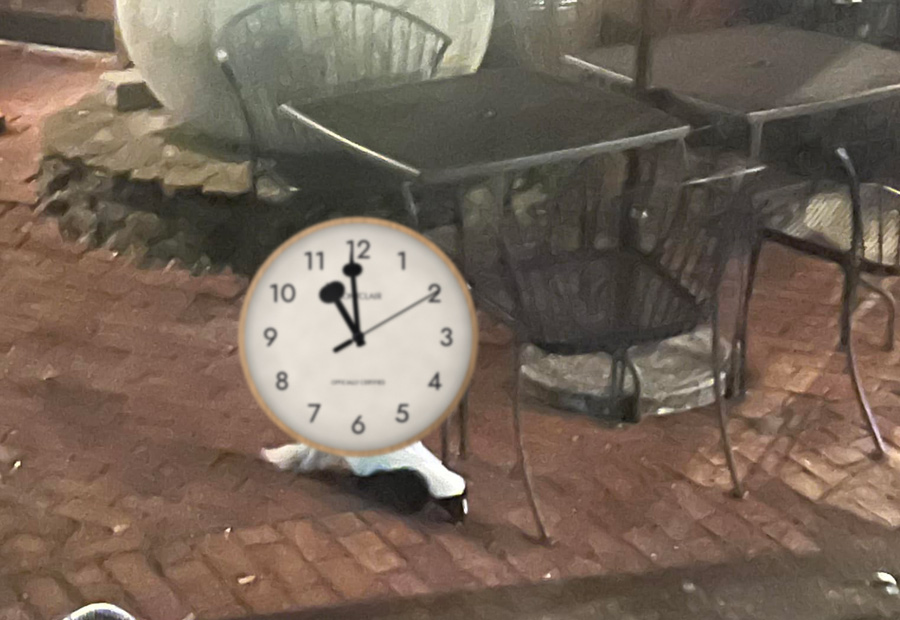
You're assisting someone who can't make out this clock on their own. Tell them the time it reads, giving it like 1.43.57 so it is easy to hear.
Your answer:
10.59.10
